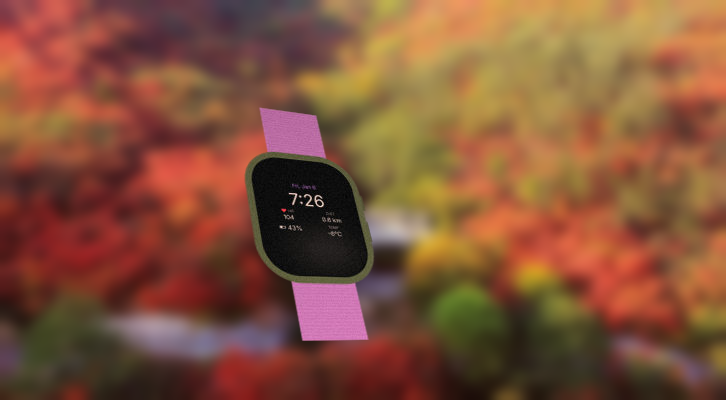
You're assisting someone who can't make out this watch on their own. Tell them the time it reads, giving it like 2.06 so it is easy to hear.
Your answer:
7.26
